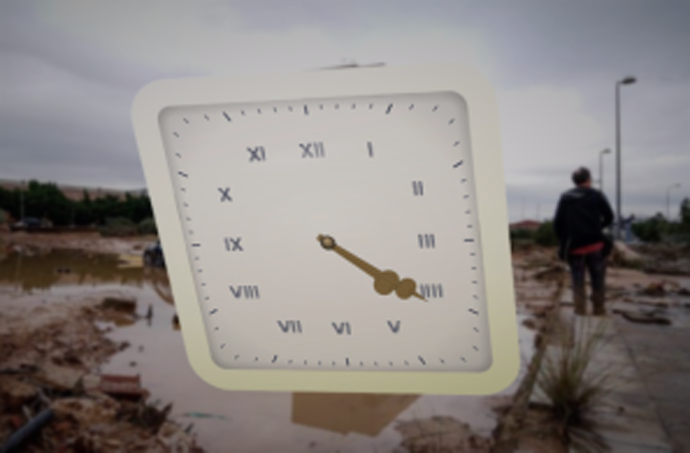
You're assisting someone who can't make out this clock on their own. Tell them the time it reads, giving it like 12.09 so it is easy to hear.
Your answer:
4.21
